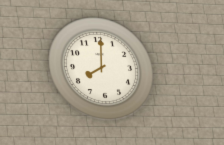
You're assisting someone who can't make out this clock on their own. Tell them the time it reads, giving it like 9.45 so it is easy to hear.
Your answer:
8.01
